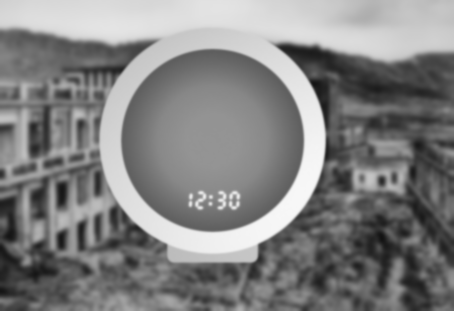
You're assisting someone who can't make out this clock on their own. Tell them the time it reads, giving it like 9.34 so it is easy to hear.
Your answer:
12.30
